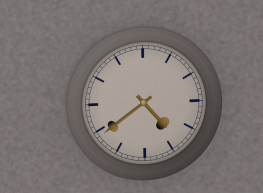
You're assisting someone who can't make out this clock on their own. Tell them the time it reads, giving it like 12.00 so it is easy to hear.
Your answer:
4.39
